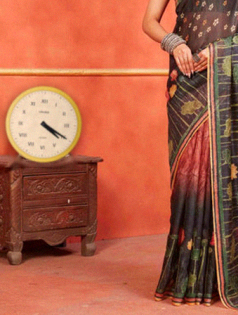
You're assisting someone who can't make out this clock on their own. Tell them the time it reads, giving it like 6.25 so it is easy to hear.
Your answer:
4.20
